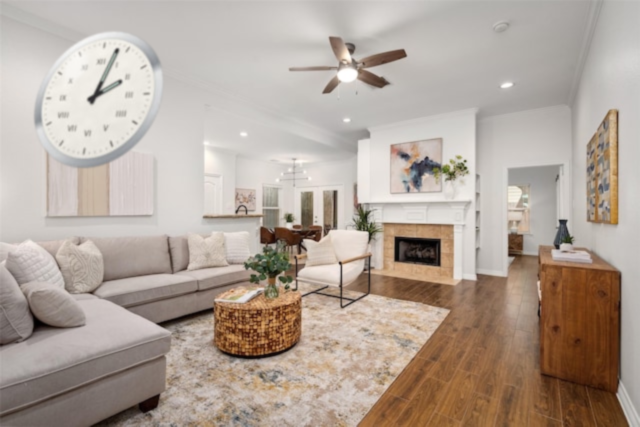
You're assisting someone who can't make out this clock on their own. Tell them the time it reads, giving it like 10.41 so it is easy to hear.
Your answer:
2.03
